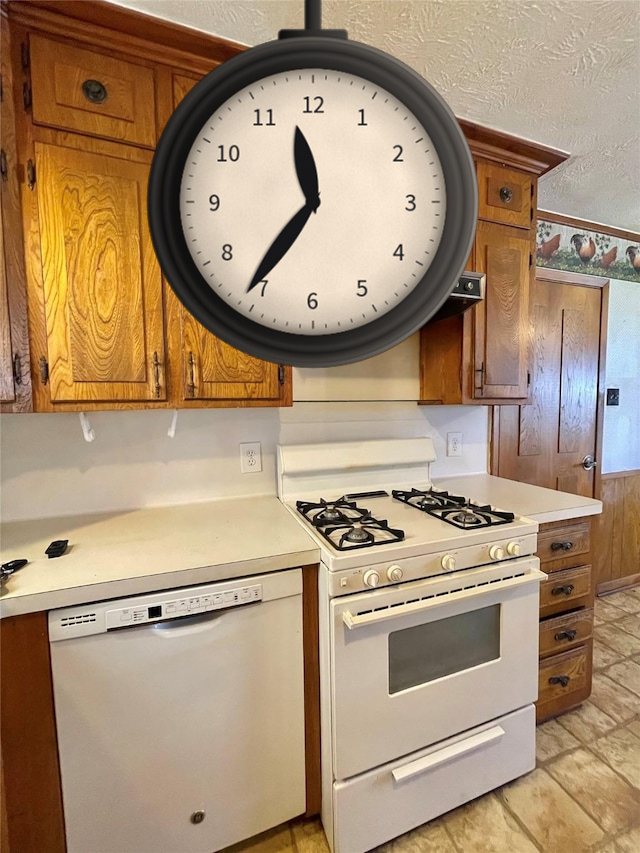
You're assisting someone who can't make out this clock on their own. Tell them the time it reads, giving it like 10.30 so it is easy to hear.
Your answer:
11.36
